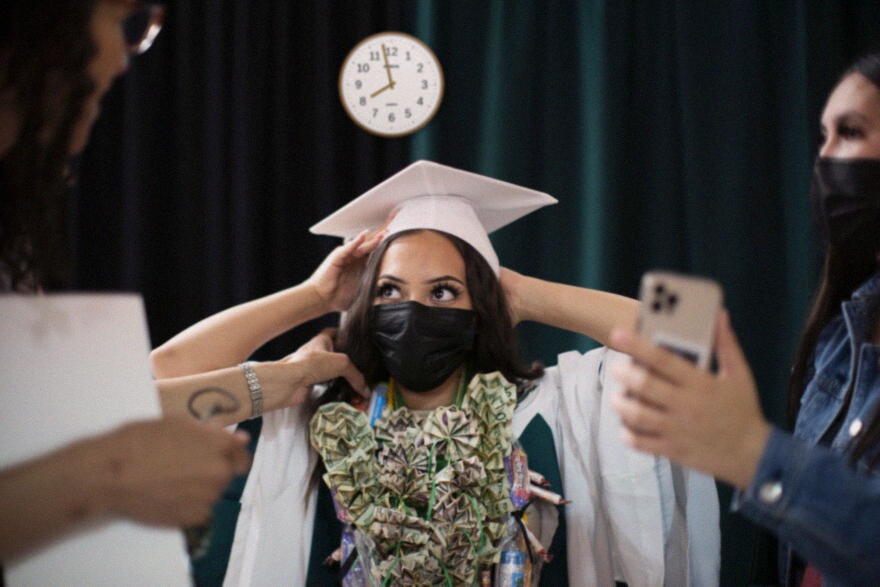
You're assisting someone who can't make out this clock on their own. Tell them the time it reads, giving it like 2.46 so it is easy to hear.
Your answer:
7.58
